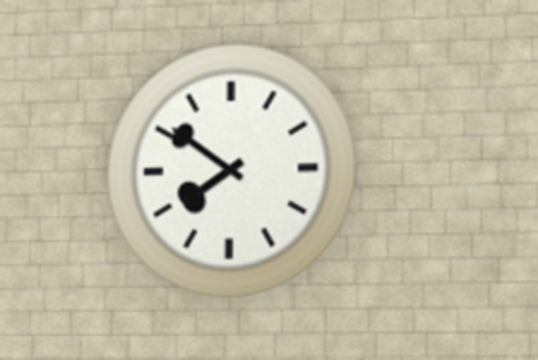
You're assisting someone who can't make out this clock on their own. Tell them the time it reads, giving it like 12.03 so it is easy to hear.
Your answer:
7.51
